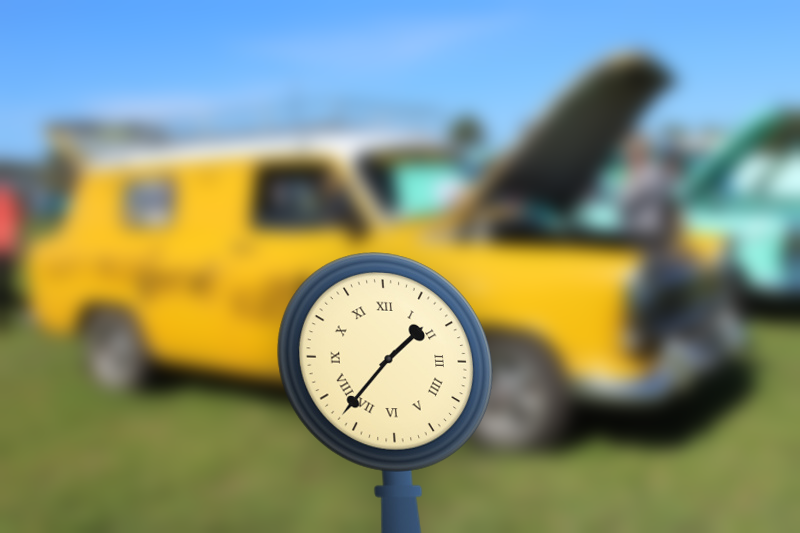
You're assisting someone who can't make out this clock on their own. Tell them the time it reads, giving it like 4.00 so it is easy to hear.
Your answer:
1.37
